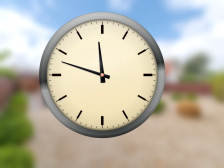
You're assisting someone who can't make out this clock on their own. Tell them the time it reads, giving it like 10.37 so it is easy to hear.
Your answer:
11.48
